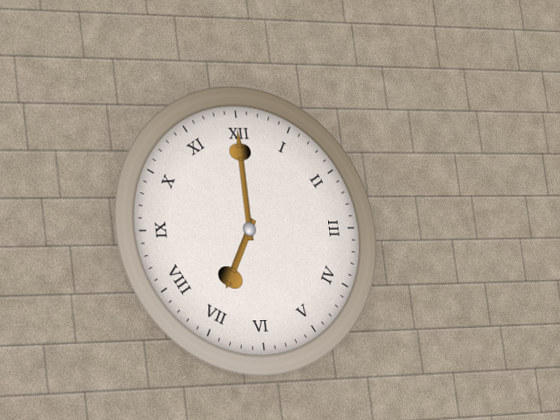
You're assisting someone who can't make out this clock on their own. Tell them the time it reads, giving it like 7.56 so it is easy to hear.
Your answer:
7.00
